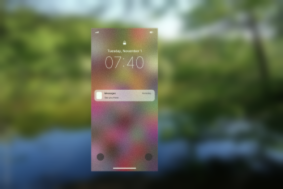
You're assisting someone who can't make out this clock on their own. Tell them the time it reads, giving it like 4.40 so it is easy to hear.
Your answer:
7.40
